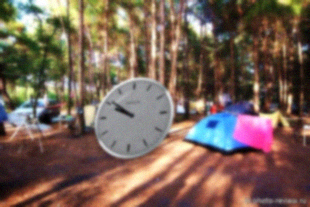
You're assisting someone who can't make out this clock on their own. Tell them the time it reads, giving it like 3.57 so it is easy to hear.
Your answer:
9.51
